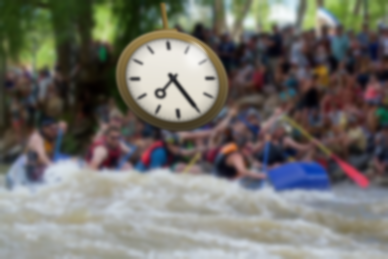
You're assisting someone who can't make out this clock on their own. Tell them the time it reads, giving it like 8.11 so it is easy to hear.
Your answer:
7.25
